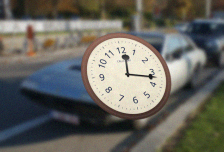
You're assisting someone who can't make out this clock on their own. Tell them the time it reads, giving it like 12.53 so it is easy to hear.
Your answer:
12.17
